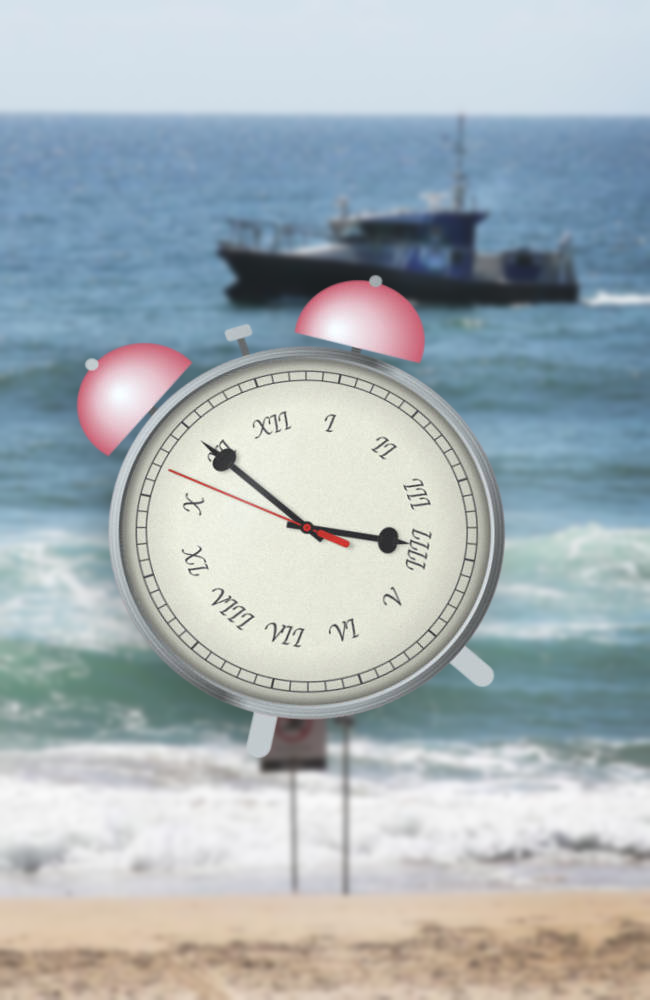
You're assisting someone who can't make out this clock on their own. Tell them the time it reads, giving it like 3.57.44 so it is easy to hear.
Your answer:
3.54.52
